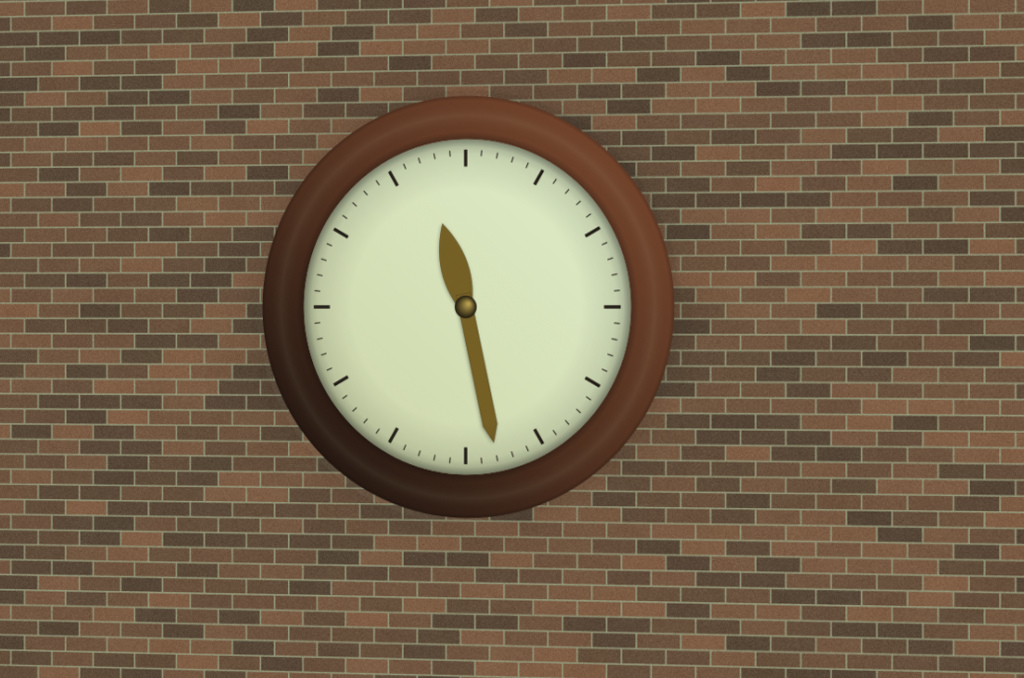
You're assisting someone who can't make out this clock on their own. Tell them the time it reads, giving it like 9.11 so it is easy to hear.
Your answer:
11.28
